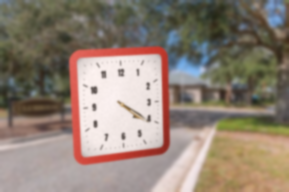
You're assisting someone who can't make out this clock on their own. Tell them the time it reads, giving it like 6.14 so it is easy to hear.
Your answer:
4.21
